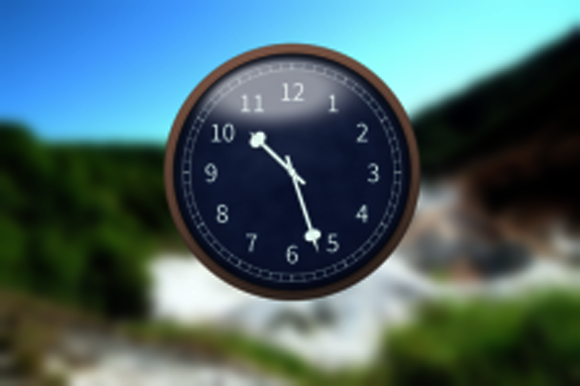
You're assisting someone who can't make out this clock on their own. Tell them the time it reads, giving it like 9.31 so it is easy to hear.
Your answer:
10.27
